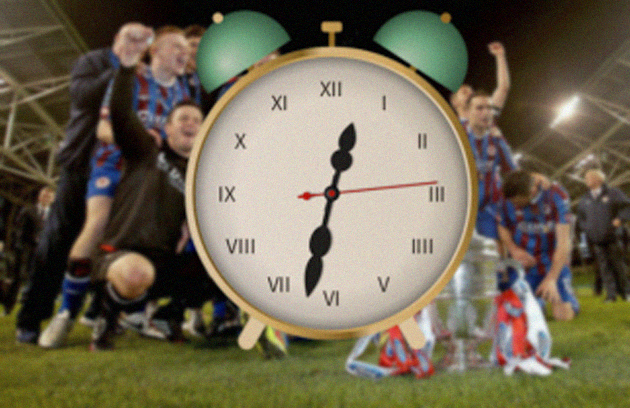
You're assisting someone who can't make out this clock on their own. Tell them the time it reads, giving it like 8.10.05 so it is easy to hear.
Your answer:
12.32.14
